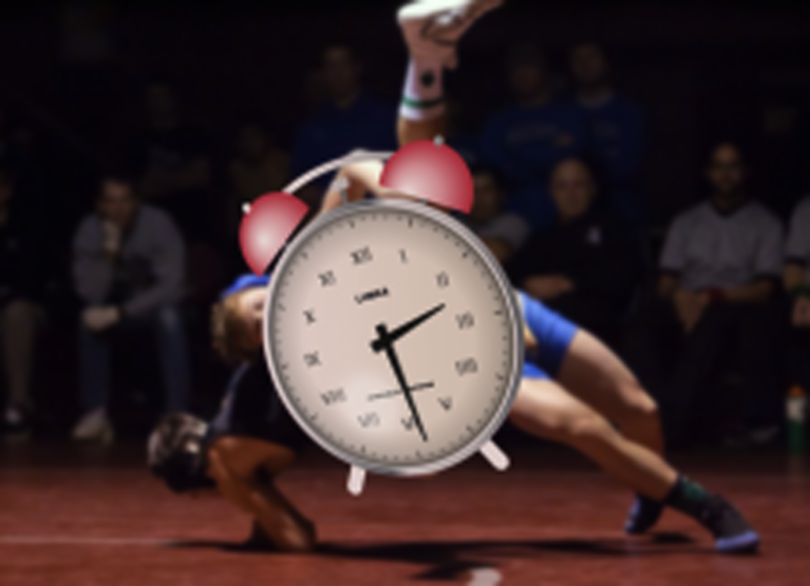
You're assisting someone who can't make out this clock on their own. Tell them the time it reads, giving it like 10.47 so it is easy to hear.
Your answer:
2.29
